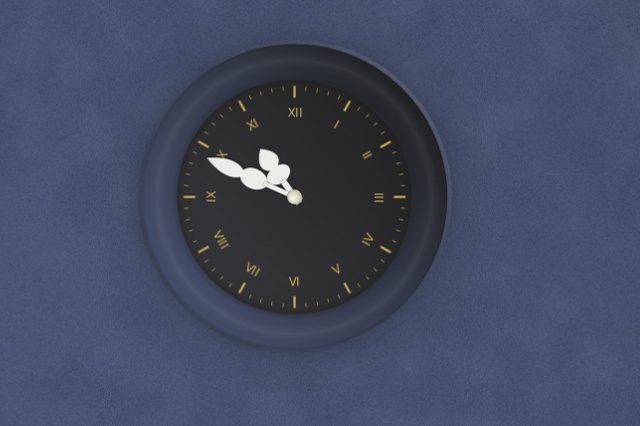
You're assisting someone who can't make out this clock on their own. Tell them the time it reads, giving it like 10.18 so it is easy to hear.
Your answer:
10.49
